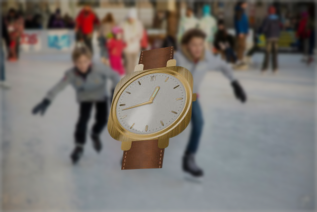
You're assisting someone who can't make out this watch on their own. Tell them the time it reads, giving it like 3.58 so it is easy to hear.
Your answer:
12.43
